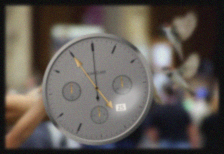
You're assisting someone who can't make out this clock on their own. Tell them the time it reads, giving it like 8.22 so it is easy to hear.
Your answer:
4.55
